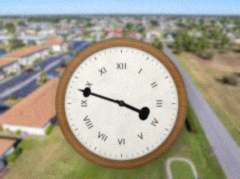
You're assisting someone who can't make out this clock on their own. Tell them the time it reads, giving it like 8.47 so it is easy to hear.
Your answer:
3.48
